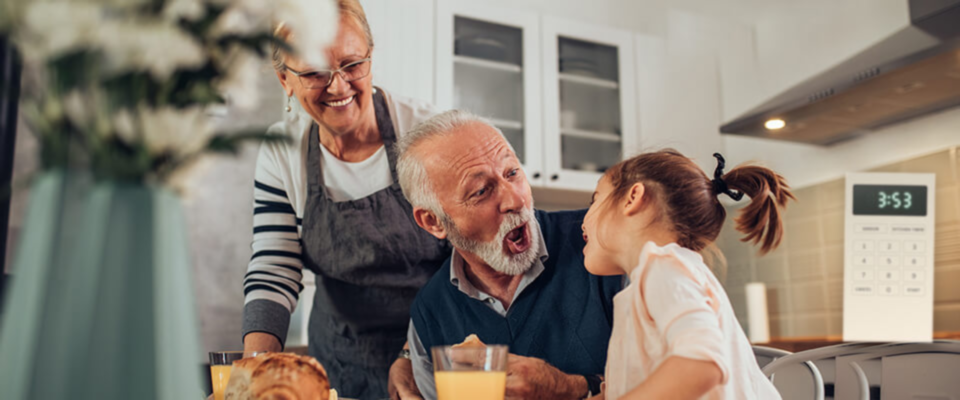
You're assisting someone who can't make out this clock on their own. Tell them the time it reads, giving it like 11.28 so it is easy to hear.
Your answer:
3.53
